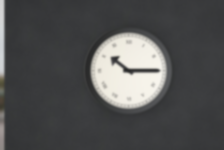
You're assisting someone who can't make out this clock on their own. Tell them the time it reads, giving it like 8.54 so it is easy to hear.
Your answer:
10.15
